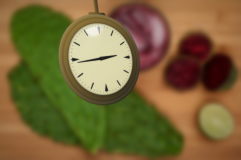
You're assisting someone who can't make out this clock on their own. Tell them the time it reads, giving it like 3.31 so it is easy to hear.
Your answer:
2.44
